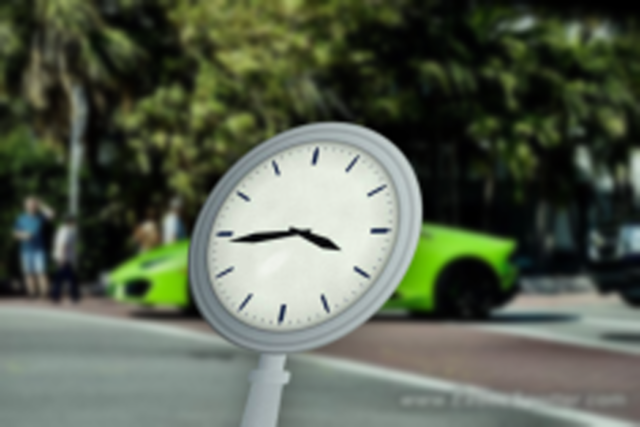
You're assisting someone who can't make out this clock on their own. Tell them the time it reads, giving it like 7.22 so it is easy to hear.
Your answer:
3.44
